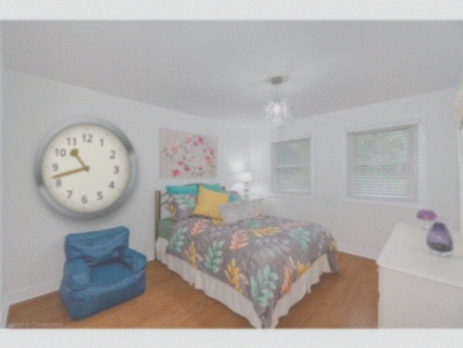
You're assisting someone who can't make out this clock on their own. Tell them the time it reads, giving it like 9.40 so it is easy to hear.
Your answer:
10.42
